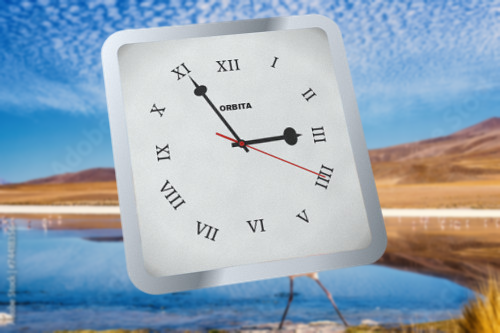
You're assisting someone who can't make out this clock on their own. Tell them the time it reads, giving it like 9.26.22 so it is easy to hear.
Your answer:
2.55.20
